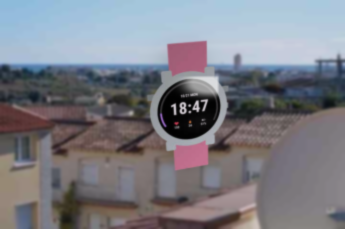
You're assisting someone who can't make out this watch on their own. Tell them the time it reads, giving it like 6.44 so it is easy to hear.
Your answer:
18.47
